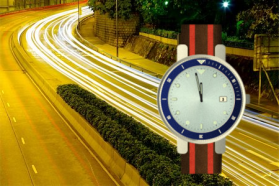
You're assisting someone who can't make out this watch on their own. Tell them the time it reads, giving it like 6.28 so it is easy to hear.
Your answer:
11.58
